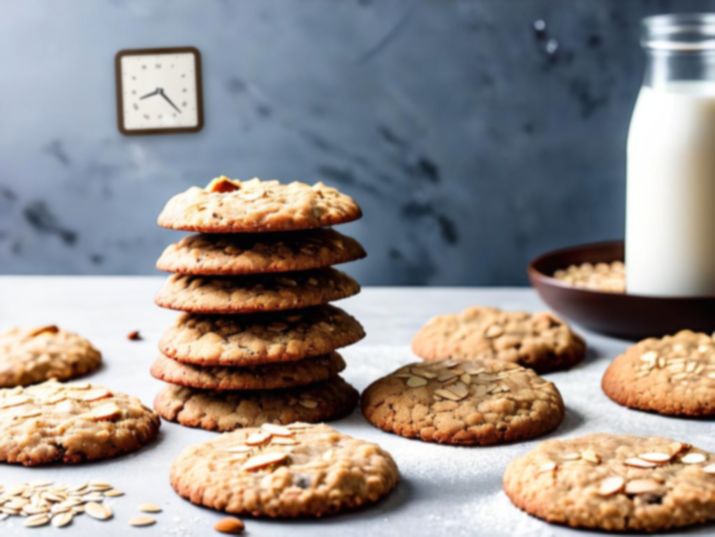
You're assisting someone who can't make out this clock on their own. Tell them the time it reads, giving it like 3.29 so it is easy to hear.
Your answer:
8.23
